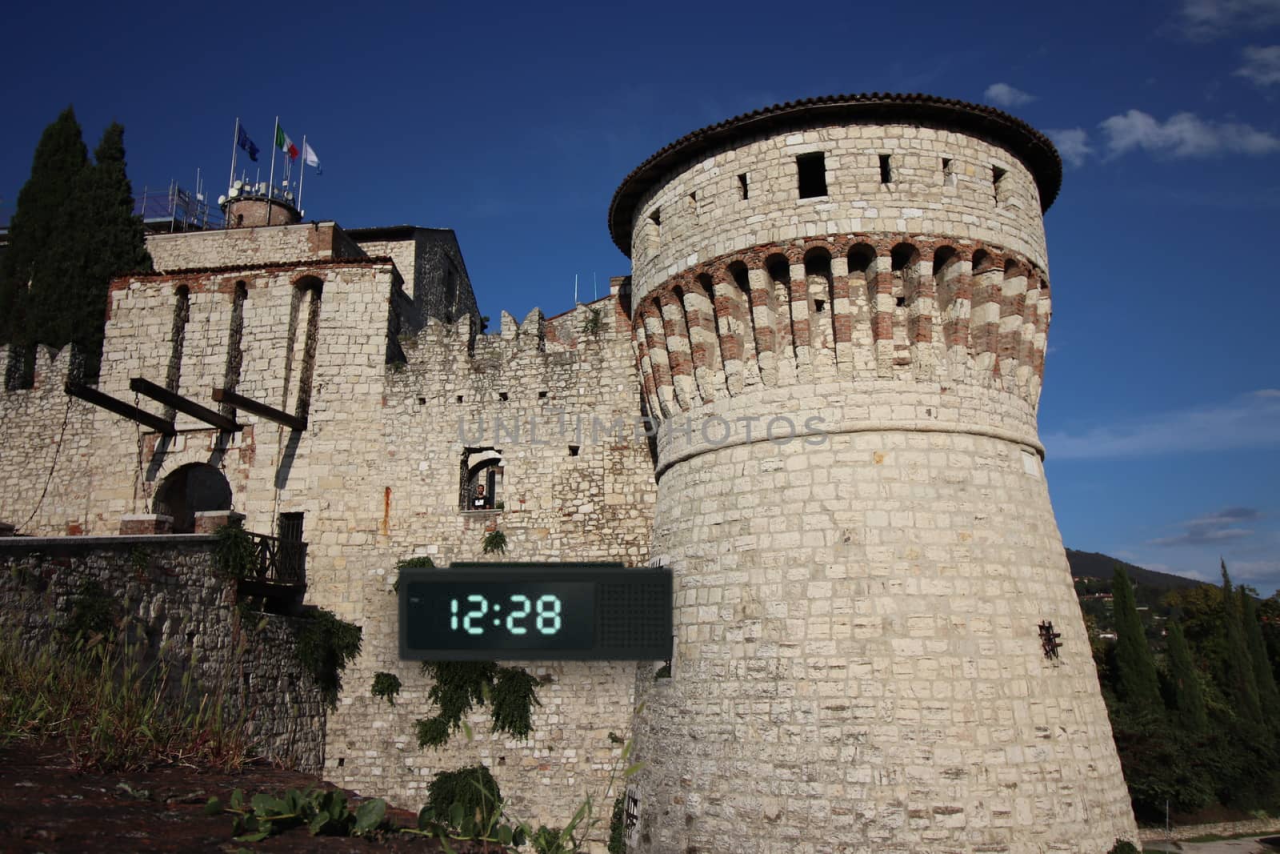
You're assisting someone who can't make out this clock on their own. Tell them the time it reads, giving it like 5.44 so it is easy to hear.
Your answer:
12.28
